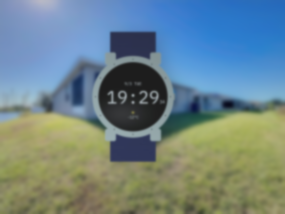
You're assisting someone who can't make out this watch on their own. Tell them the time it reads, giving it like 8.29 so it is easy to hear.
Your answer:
19.29
